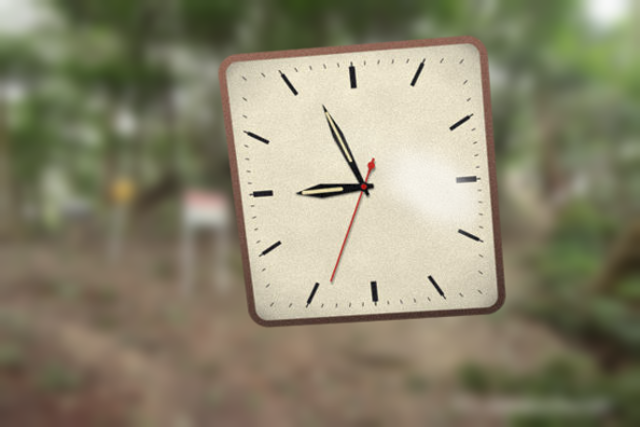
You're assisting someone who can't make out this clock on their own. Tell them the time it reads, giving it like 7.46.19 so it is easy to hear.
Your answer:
8.56.34
